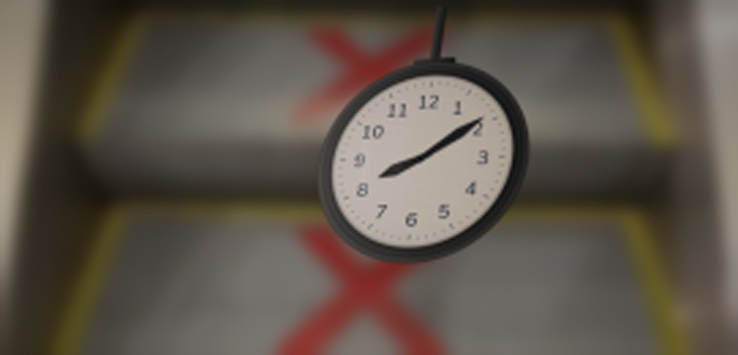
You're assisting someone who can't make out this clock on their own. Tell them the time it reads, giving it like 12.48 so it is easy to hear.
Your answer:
8.09
